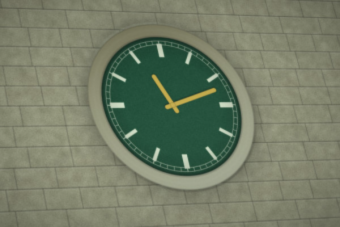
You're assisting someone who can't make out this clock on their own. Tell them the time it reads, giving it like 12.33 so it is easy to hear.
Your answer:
11.12
